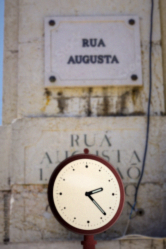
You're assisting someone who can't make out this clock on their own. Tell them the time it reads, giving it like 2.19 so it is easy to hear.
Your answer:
2.23
